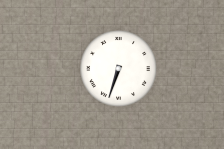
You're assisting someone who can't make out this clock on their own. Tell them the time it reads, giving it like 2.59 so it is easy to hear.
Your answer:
6.33
